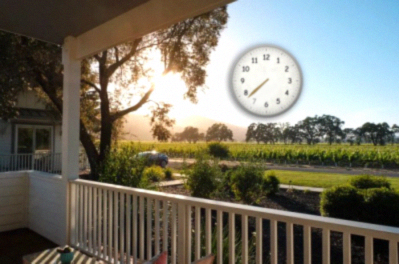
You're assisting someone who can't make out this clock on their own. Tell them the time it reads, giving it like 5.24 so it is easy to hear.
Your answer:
7.38
